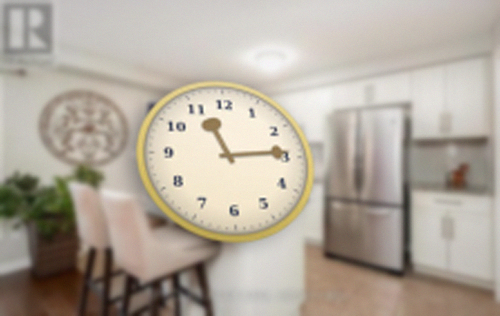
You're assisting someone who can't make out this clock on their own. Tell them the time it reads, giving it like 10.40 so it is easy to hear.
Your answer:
11.14
